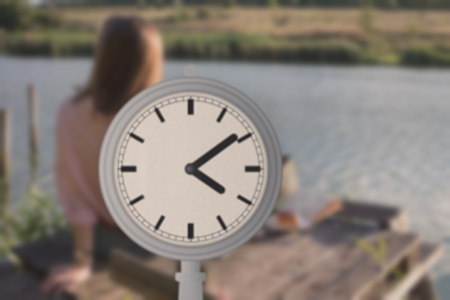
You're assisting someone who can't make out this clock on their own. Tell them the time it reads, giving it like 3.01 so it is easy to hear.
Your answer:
4.09
